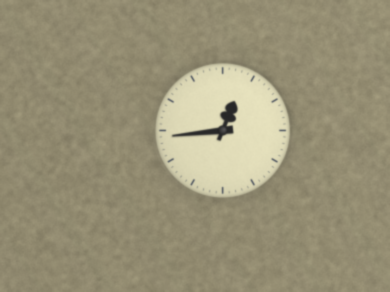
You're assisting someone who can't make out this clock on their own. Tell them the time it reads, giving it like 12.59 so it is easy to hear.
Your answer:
12.44
